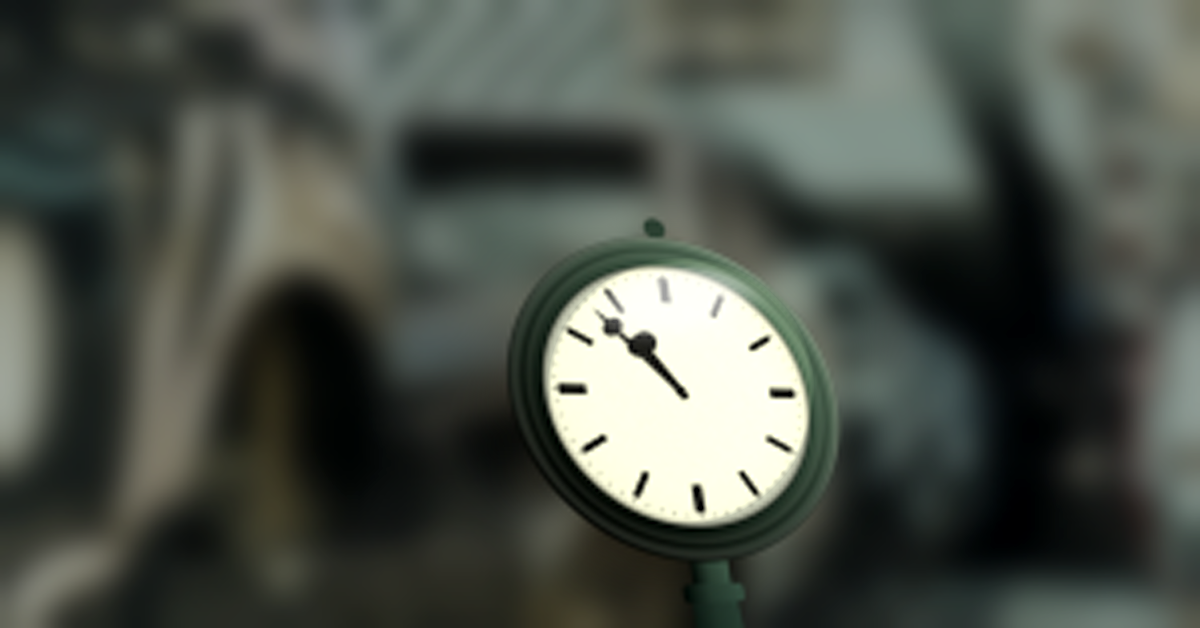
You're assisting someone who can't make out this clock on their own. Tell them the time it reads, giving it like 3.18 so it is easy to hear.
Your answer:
10.53
